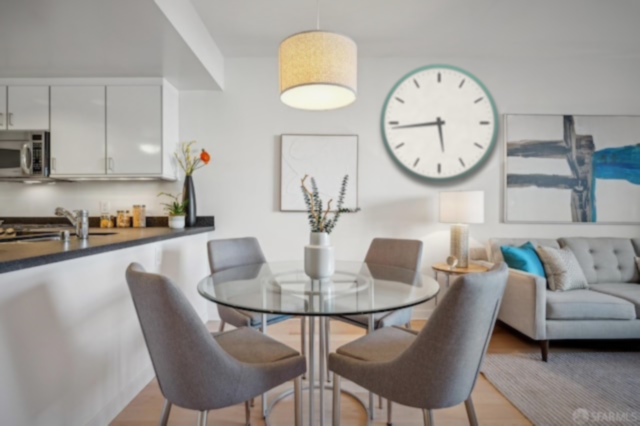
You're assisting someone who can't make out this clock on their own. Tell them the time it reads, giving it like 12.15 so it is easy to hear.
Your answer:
5.44
